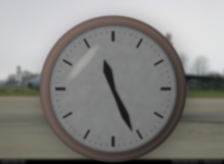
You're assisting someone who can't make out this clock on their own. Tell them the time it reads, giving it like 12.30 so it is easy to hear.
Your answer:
11.26
